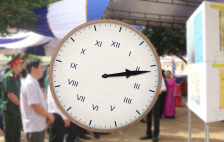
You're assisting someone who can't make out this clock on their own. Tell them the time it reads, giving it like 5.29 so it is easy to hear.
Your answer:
2.11
